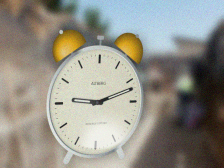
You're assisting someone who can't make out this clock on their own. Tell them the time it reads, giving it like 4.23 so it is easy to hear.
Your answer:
9.12
